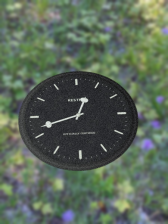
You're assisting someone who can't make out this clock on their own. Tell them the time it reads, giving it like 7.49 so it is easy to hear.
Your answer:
12.42
